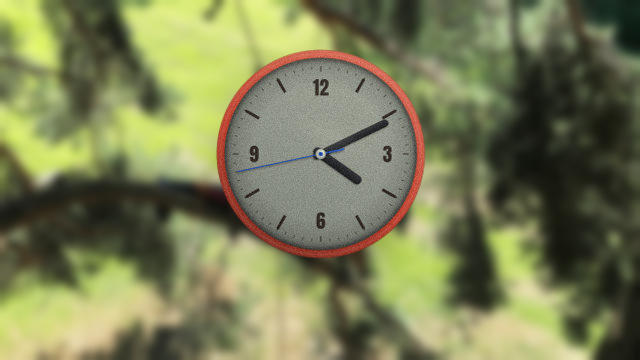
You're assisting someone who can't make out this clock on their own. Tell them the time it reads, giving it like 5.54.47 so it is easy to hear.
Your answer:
4.10.43
